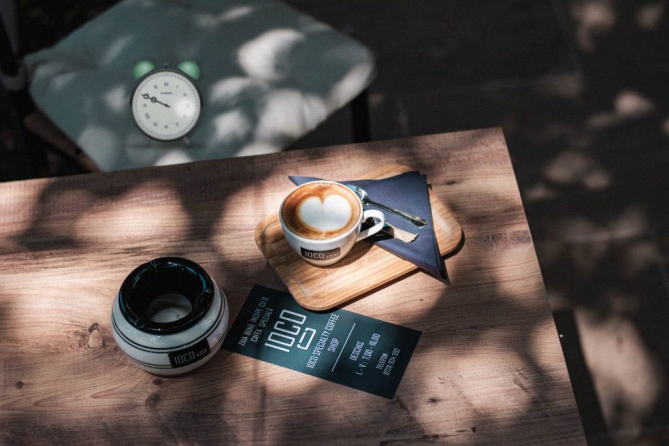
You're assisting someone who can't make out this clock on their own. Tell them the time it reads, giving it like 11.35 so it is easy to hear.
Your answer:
9.49
